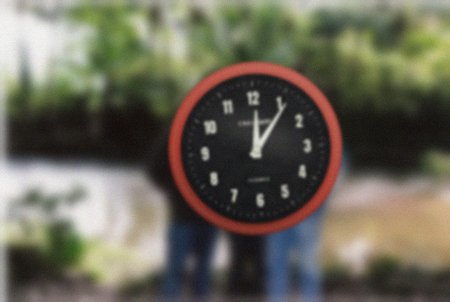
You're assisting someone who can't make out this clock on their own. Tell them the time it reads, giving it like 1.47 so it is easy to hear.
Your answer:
12.06
